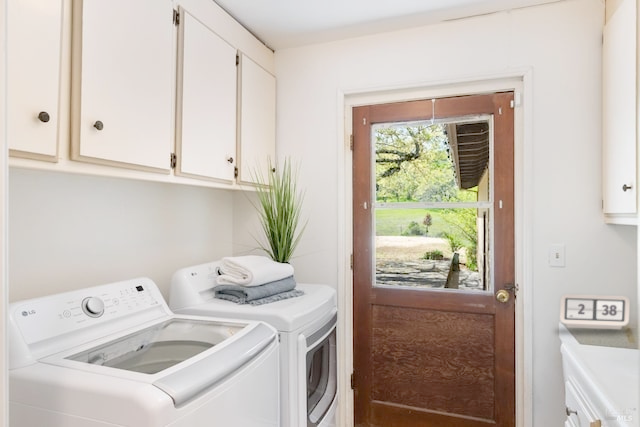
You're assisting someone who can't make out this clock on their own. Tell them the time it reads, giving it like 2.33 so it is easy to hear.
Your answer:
2.38
